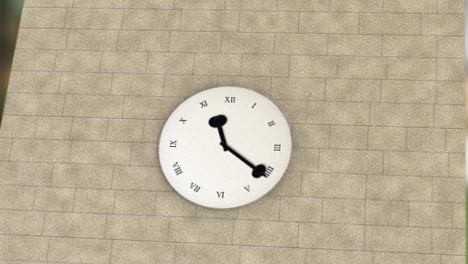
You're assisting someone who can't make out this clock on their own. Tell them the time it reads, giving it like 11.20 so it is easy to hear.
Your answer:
11.21
